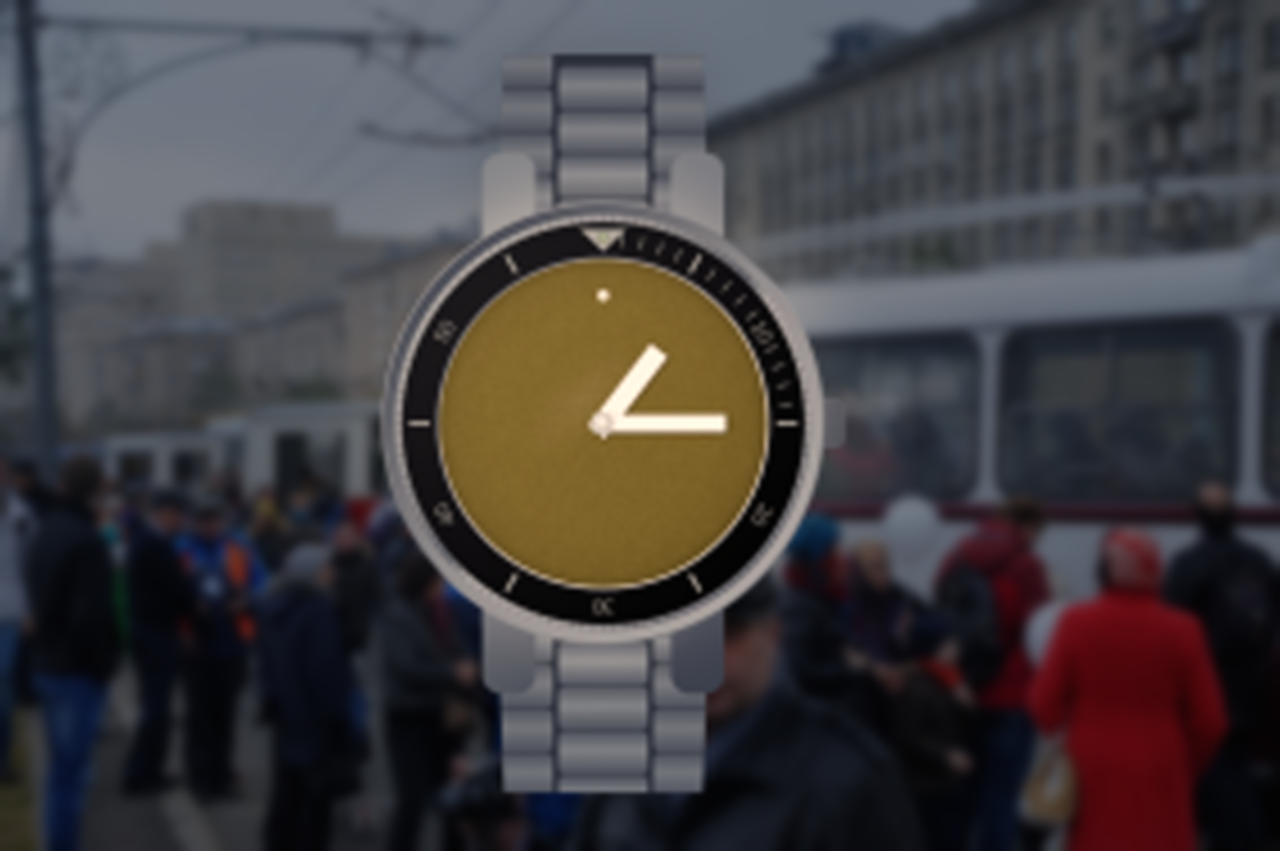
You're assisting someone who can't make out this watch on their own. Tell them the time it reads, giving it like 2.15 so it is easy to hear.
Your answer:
1.15
